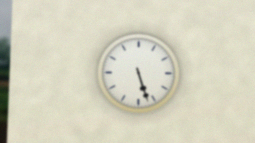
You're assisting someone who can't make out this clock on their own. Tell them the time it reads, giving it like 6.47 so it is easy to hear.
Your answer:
5.27
